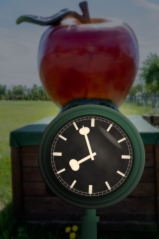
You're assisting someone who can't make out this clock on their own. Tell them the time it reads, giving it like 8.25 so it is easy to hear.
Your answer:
7.57
